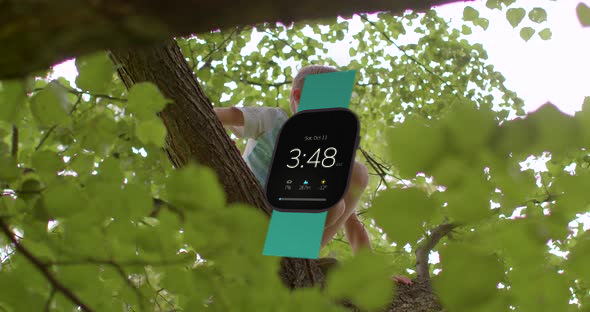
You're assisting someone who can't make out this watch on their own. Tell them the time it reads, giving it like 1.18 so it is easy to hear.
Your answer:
3.48
